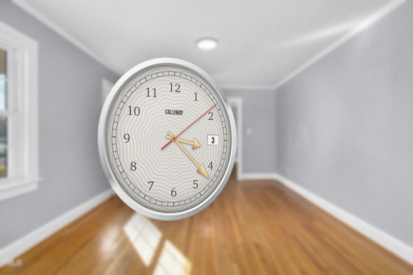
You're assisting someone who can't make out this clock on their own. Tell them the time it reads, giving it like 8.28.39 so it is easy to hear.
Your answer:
3.22.09
